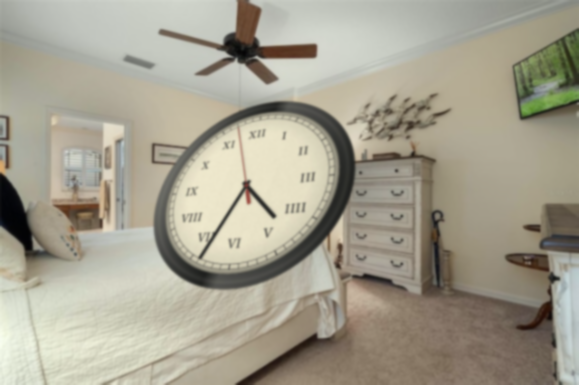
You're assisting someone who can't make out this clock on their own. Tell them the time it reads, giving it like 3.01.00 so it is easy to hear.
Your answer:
4.33.57
